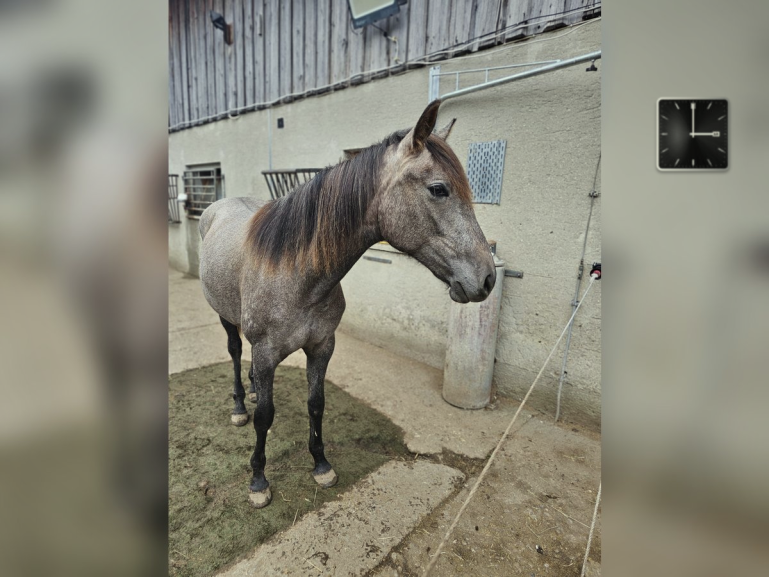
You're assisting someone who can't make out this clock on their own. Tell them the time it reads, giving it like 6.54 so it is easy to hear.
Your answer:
3.00
